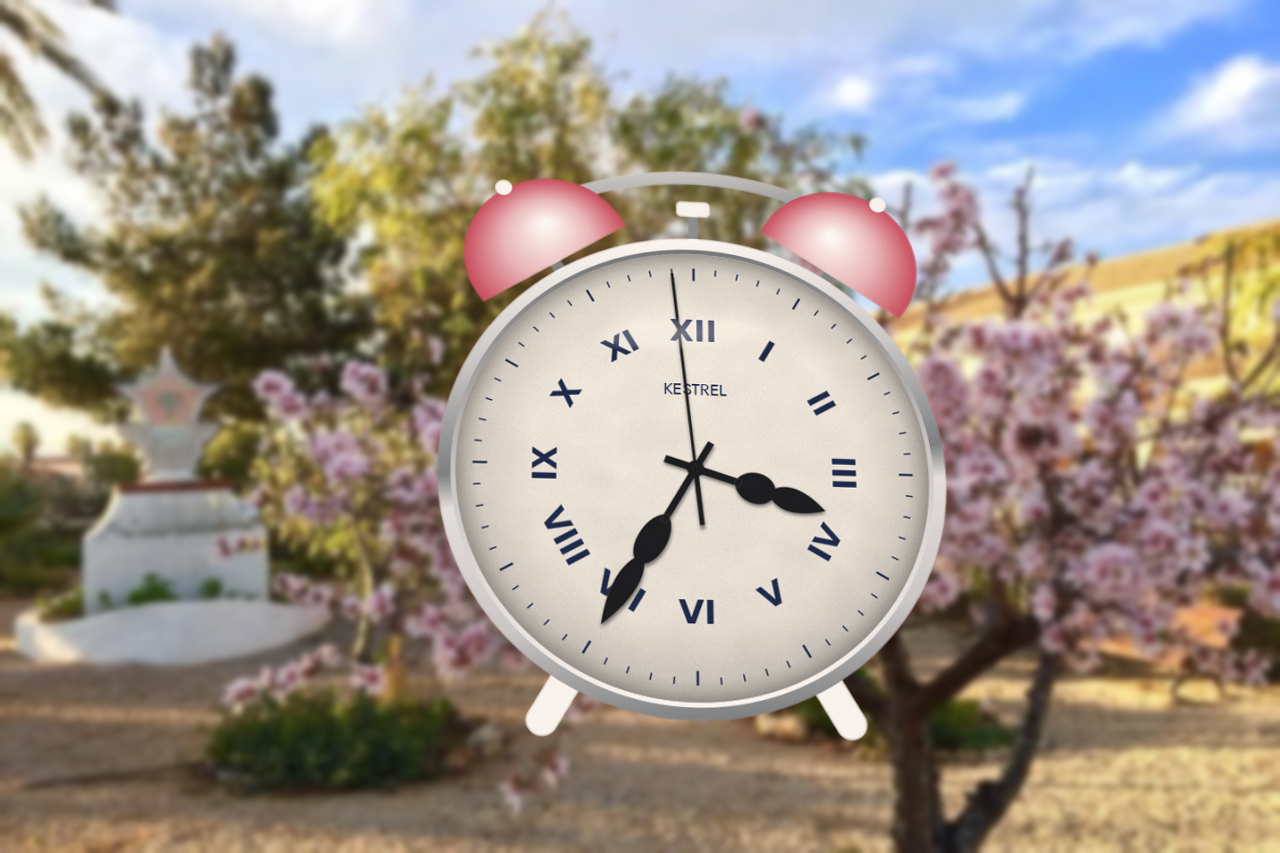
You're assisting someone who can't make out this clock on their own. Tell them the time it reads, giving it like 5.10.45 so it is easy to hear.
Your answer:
3.34.59
